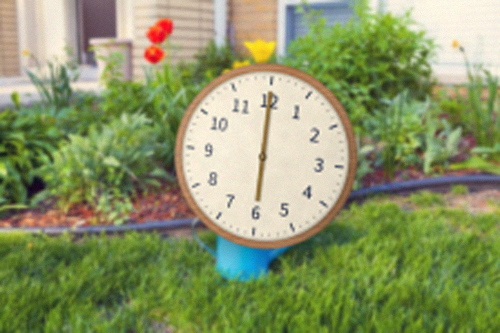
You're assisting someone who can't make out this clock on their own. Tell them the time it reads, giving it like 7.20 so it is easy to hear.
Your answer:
6.00
